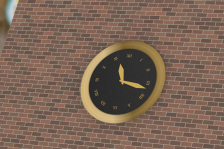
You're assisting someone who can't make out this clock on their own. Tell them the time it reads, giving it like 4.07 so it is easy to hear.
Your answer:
11.17
